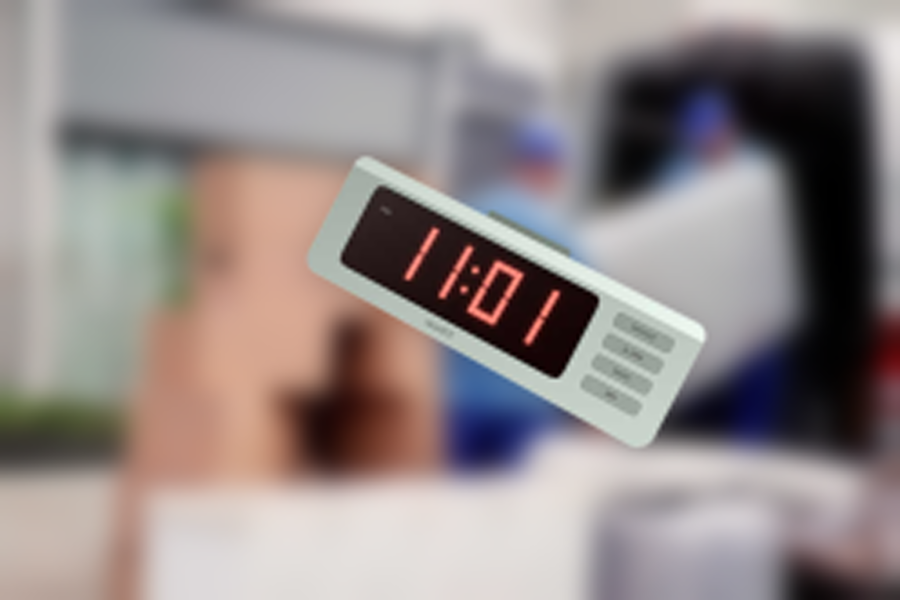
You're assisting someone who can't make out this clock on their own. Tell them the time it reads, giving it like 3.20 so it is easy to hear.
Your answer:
11.01
